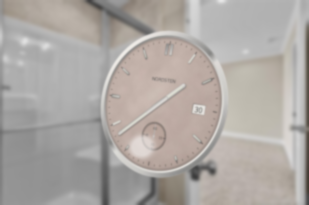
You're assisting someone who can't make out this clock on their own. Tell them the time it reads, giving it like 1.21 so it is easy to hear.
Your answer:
1.38
